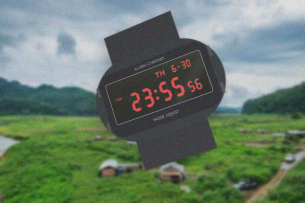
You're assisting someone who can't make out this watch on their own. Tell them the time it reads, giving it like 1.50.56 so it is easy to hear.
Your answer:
23.55.56
